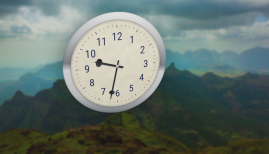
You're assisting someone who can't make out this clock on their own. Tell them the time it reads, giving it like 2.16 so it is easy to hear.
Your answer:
9.32
